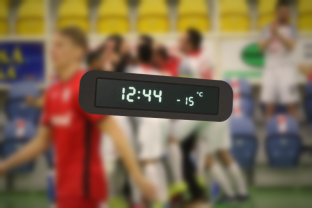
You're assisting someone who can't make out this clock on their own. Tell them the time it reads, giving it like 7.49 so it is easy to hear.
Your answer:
12.44
